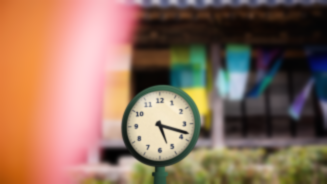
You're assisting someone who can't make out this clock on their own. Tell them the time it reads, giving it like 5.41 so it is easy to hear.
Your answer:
5.18
